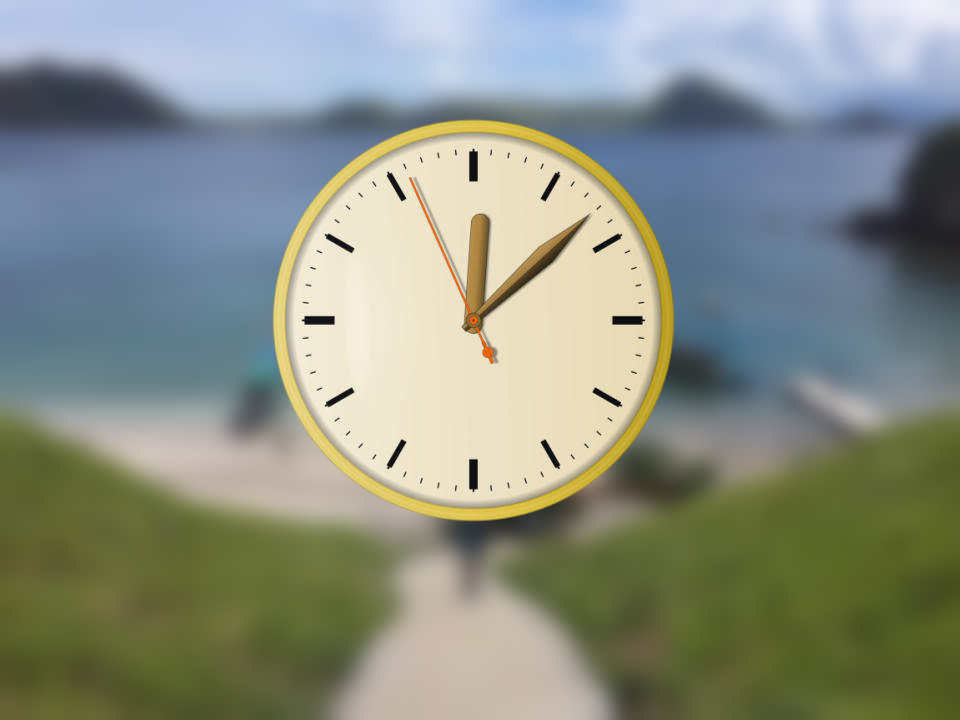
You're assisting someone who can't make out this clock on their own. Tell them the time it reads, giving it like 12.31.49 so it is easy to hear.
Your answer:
12.07.56
